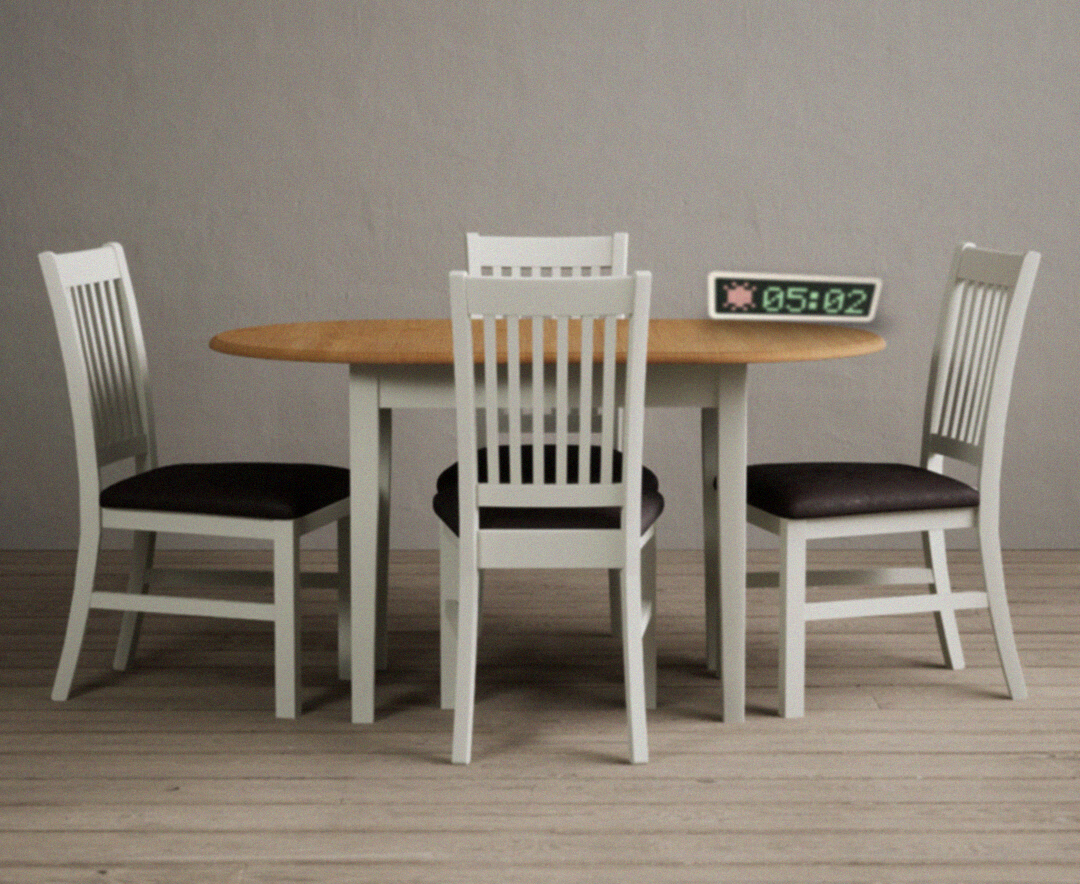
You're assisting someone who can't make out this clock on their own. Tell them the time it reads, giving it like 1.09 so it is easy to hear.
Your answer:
5.02
